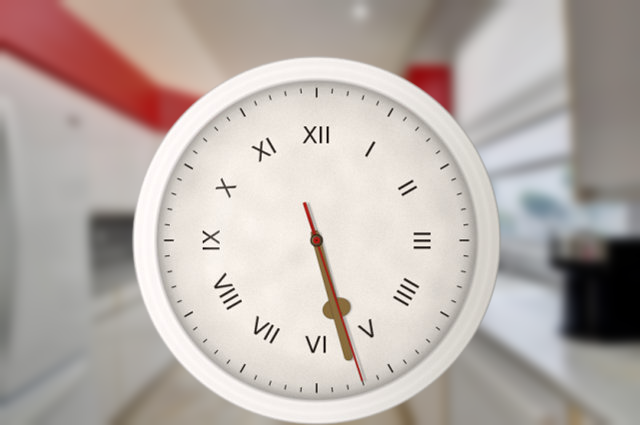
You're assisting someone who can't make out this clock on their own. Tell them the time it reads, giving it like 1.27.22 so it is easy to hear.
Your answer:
5.27.27
